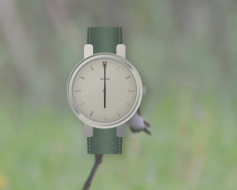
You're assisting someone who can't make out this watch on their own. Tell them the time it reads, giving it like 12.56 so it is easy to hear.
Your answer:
6.00
